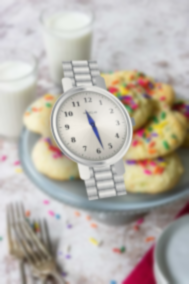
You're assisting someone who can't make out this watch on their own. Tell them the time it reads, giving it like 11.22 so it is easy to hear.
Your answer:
11.28
